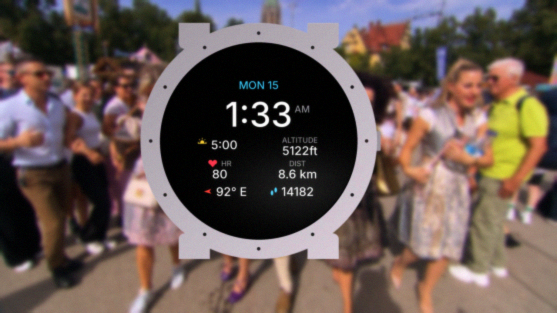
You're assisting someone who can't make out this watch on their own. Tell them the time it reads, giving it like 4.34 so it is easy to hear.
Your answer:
1.33
